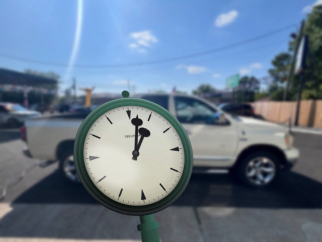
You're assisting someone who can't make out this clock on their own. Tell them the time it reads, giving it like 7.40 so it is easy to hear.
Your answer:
1.02
